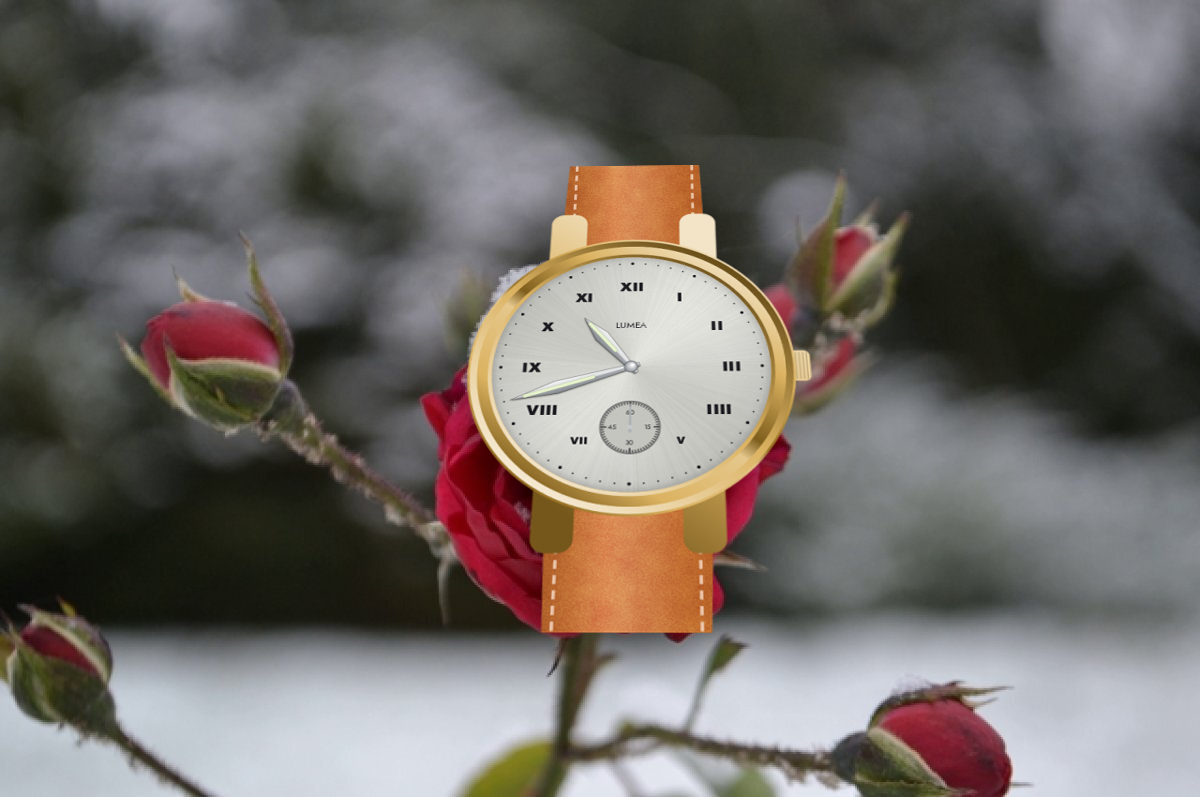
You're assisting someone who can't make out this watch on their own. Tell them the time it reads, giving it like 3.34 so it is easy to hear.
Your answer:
10.42
